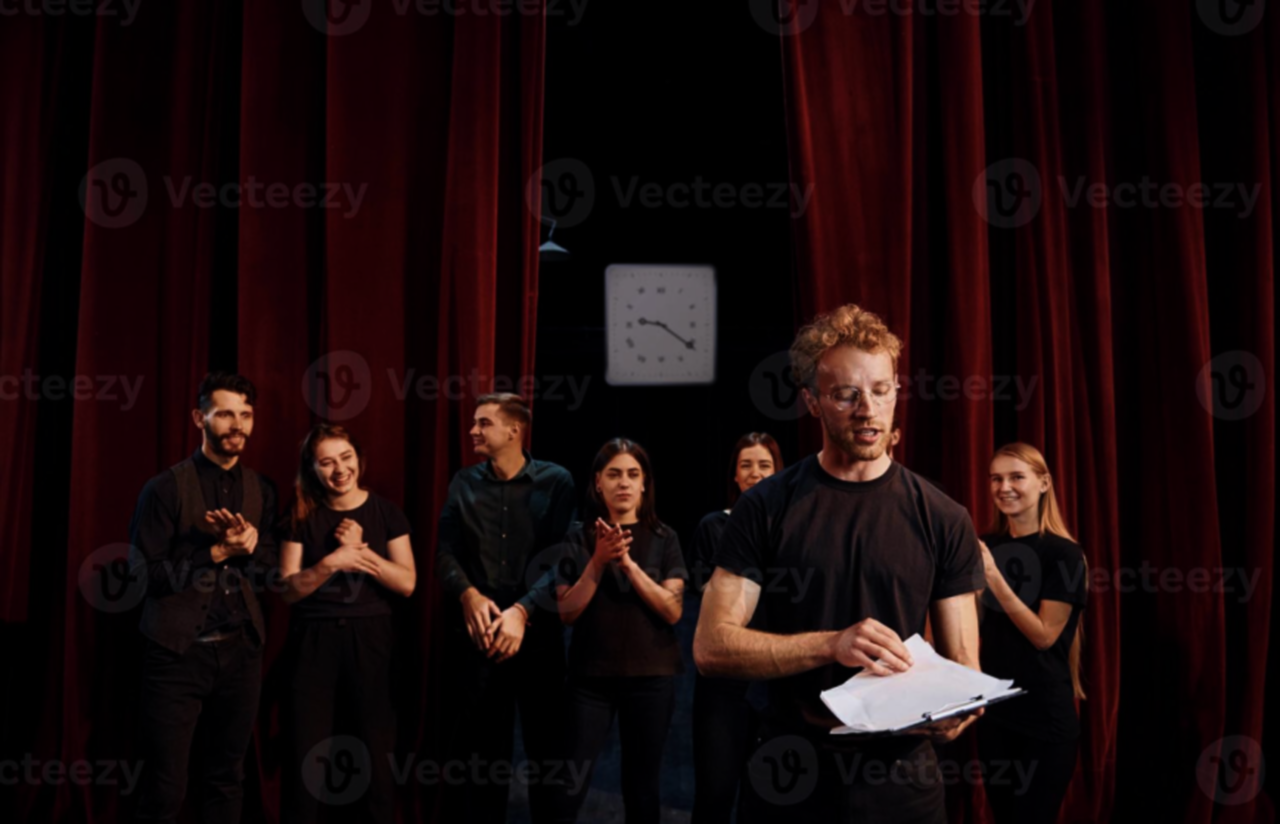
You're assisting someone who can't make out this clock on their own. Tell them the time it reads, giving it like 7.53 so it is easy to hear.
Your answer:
9.21
